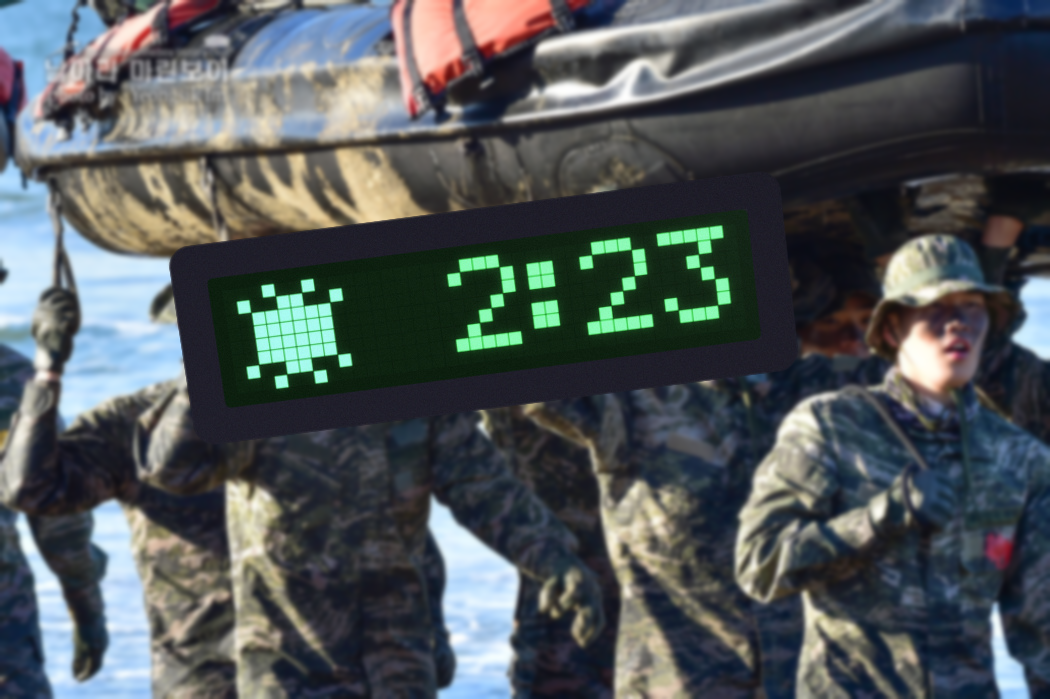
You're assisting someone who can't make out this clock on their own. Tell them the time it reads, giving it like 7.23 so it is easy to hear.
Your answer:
2.23
